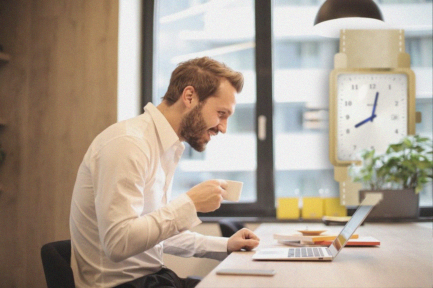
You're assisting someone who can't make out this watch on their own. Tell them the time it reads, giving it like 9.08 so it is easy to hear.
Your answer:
8.02
